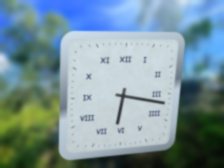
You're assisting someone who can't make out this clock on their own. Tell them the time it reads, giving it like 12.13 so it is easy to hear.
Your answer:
6.17
